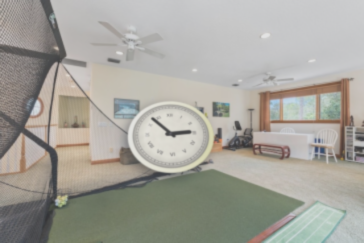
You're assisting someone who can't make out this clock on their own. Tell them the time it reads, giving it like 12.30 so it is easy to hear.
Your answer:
2.53
